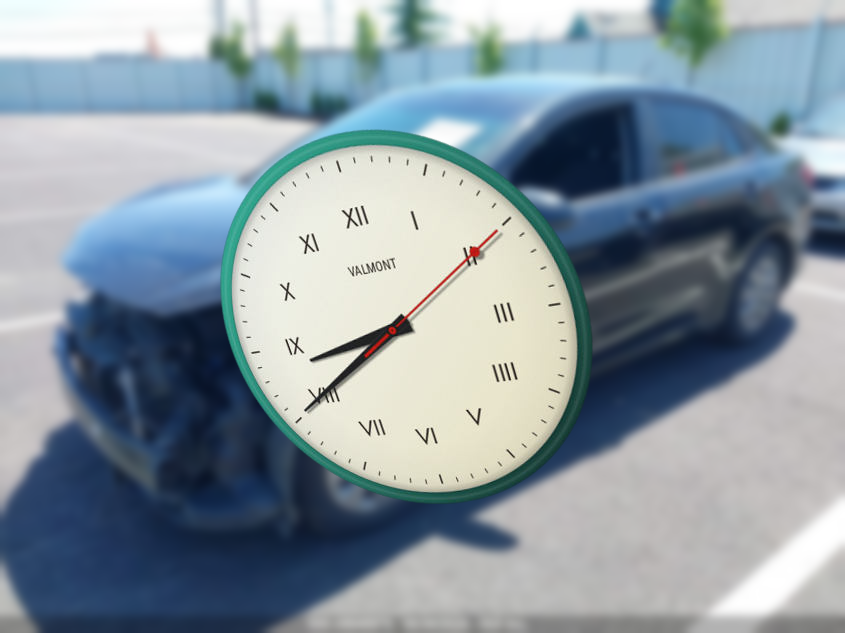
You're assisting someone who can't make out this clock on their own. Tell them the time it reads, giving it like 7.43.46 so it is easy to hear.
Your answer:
8.40.10
